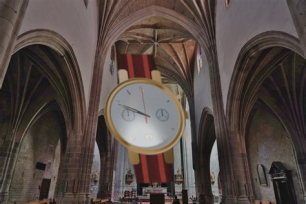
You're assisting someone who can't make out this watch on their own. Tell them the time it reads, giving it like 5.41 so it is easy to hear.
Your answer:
9.49
